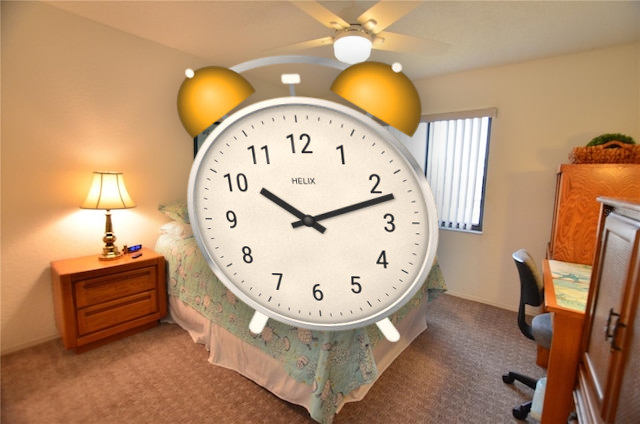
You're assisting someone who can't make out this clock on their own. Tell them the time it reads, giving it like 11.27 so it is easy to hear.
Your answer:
10.12
